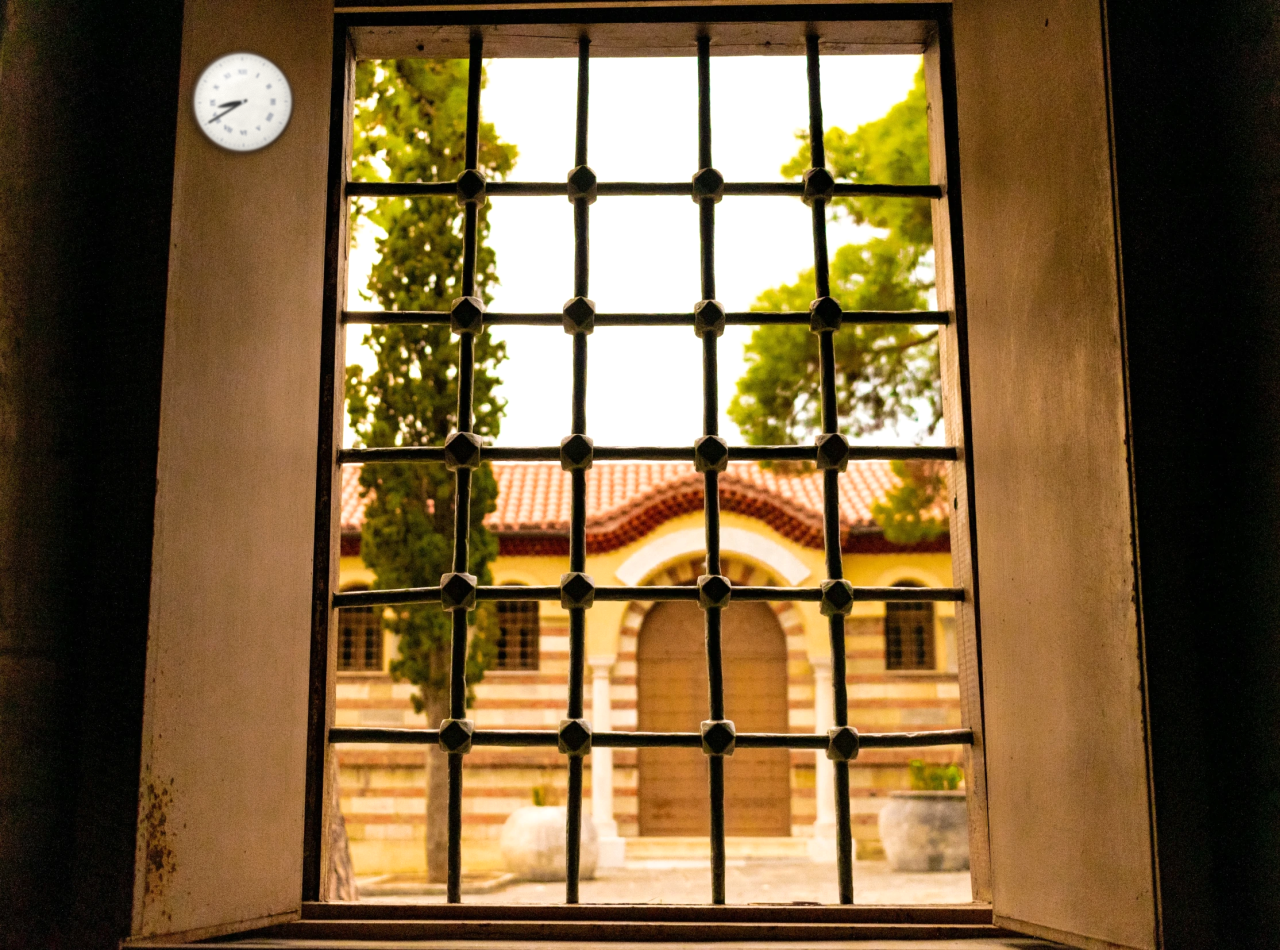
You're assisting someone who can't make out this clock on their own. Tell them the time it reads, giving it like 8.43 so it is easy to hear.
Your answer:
8.40
